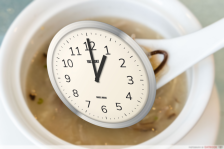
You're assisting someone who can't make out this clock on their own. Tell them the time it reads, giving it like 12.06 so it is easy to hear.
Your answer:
1.00
